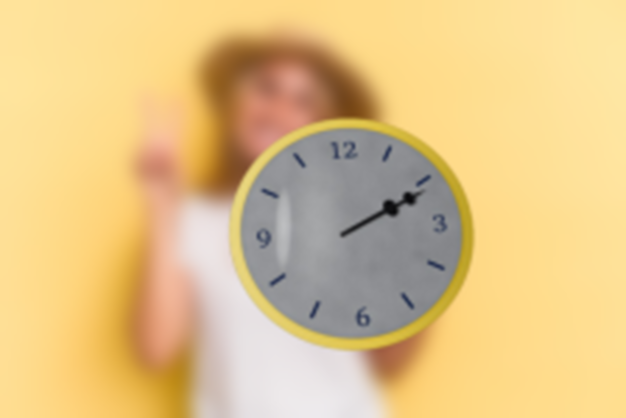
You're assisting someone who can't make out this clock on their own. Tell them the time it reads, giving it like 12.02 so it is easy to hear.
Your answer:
2.11
